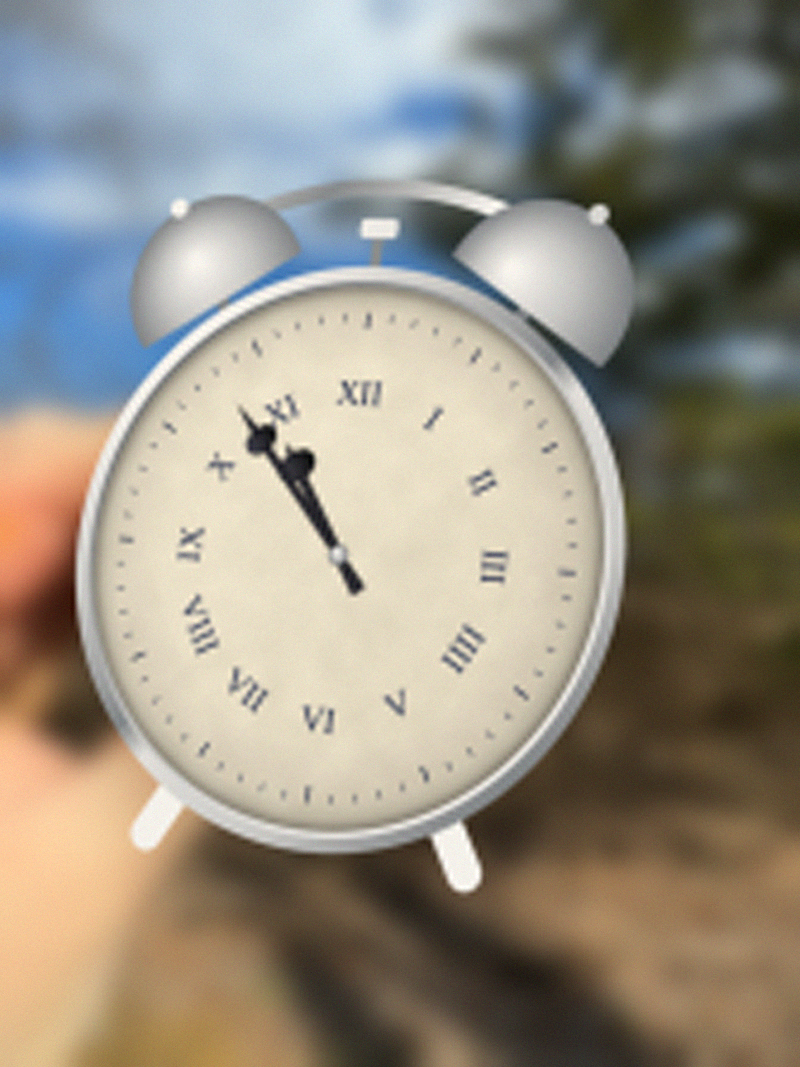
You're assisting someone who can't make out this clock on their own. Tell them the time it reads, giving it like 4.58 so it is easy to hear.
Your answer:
10.53
